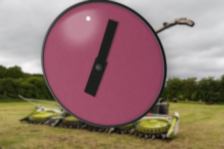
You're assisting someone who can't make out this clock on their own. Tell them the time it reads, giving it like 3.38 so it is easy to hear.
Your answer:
7.05
